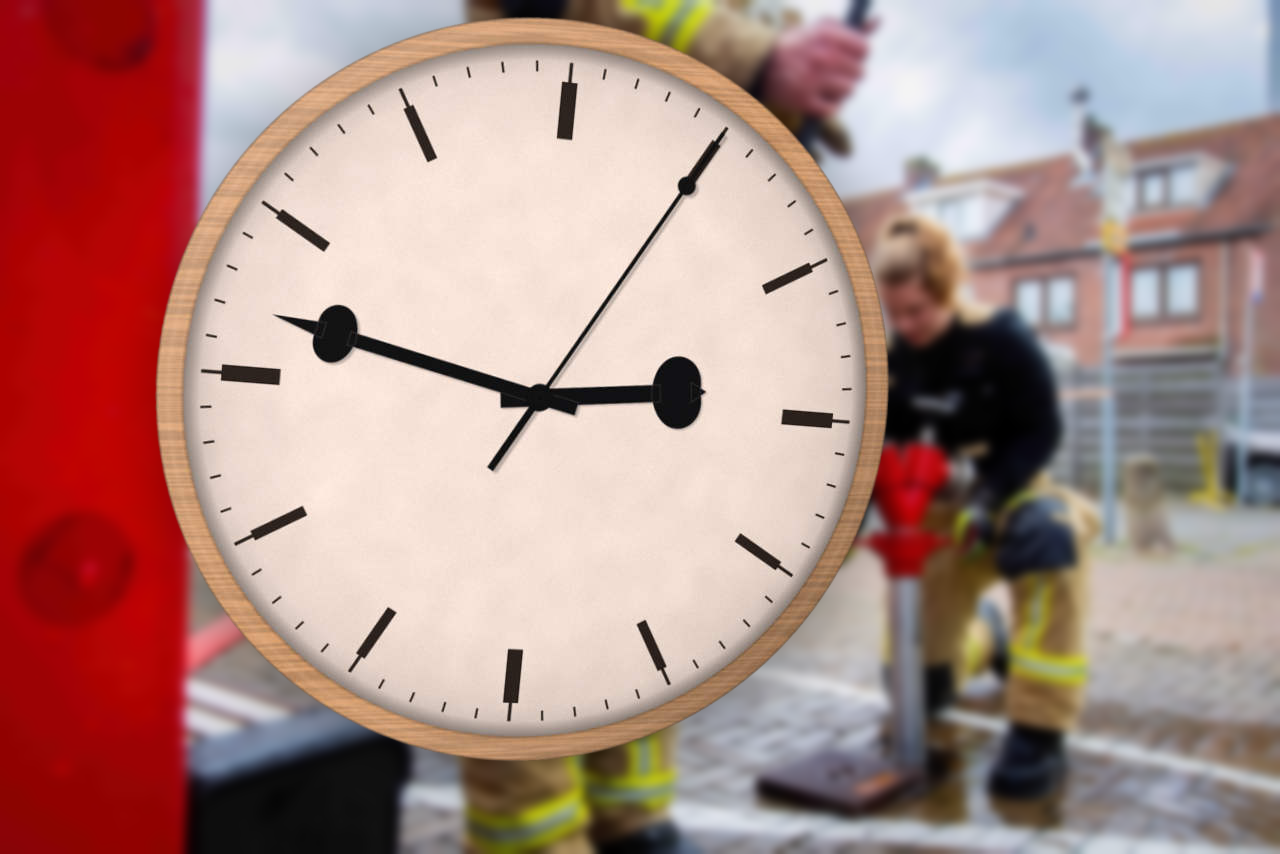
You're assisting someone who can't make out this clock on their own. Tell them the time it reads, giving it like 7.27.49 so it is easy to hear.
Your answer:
2.47.05
